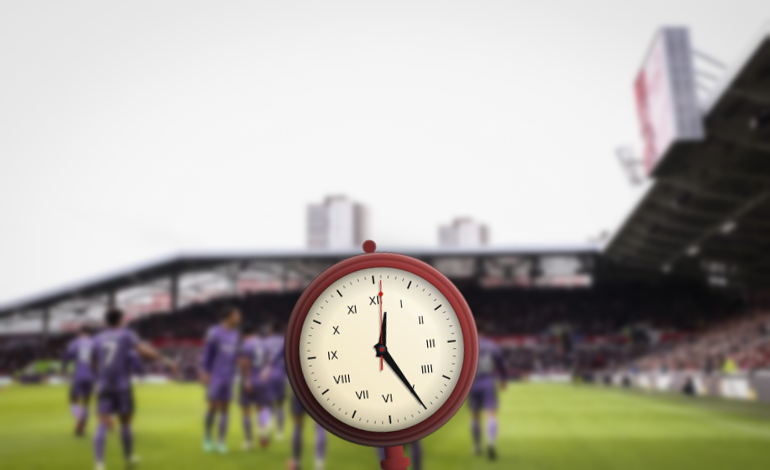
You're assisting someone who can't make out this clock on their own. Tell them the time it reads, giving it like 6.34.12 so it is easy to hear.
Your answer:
12.25.01
